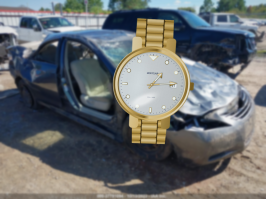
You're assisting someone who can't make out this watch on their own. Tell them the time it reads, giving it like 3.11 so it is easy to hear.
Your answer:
1.14
